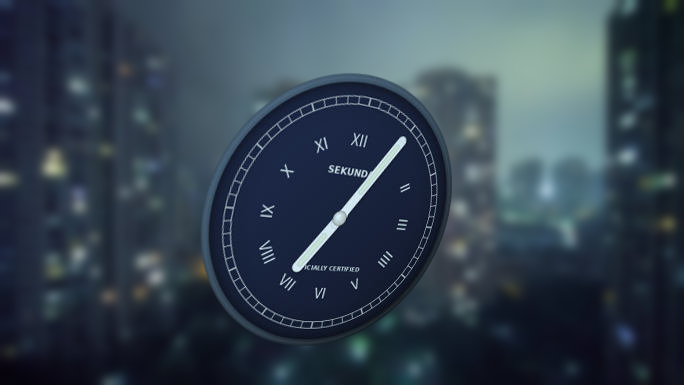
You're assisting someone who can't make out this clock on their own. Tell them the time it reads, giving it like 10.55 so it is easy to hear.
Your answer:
7.05
